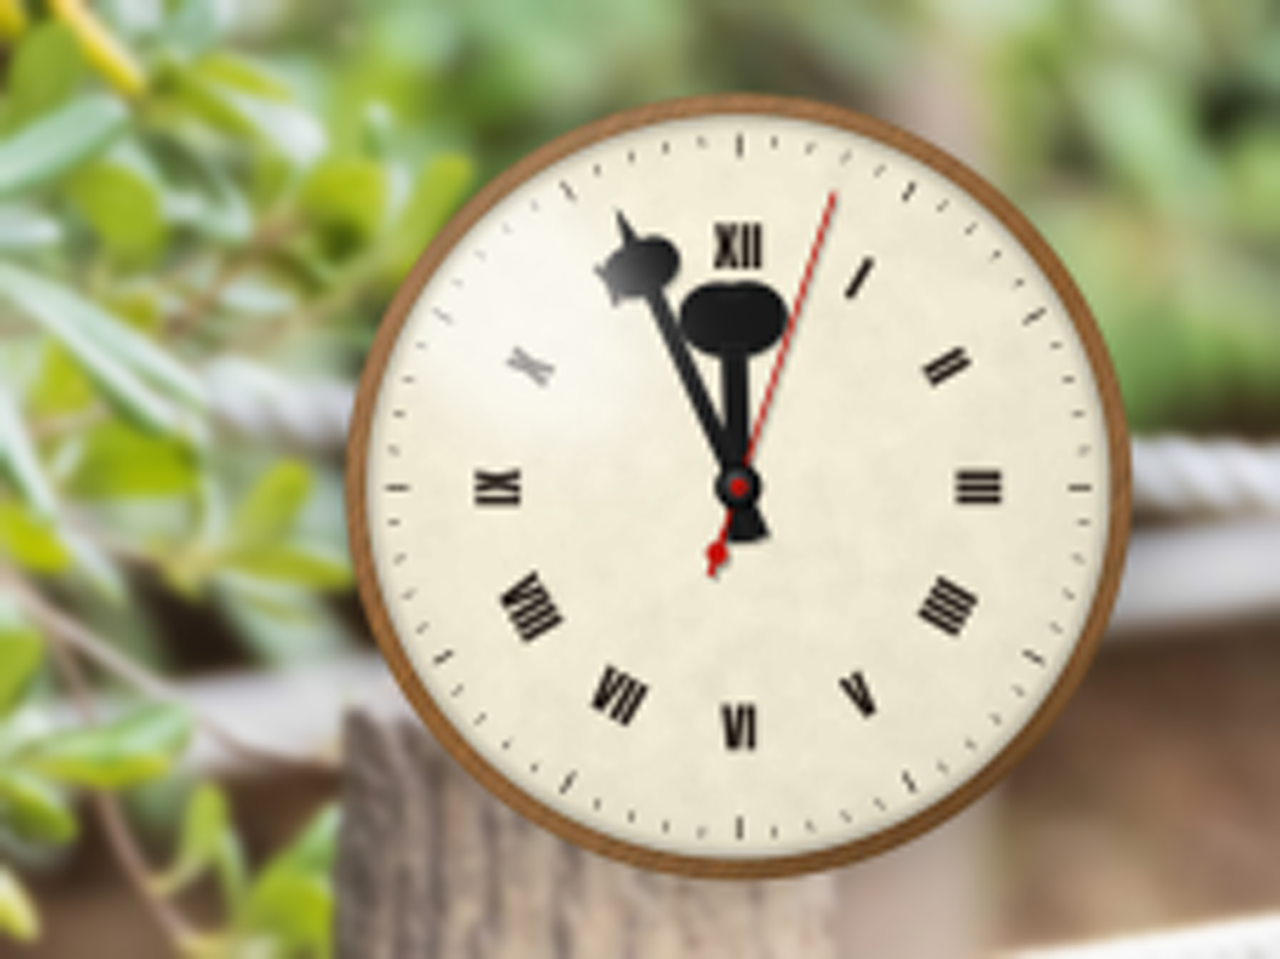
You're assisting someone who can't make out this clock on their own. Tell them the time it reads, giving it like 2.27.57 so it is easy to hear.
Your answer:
11.56.03
